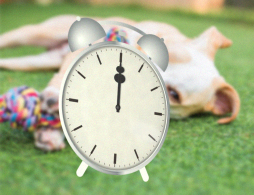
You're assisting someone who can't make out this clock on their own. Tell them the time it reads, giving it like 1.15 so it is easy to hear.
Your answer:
12.00
